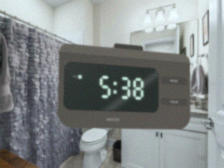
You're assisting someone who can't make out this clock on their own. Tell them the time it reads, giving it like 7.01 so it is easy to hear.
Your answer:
5.38
